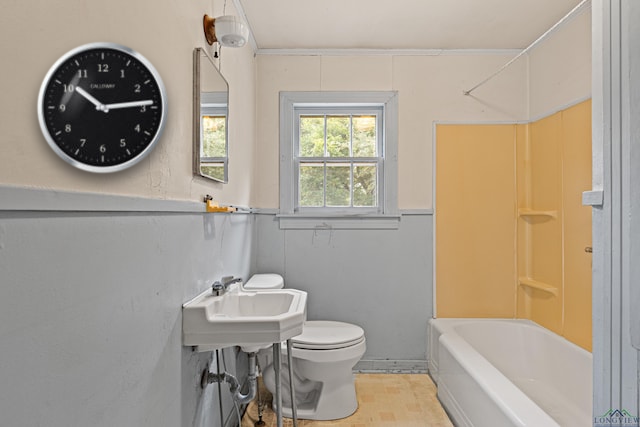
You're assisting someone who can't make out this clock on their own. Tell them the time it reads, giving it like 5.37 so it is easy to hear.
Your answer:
10.14
